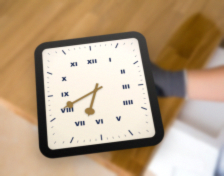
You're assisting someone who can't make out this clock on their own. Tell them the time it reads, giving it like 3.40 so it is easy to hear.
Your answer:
6.41
